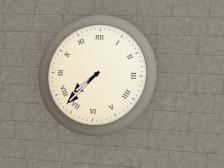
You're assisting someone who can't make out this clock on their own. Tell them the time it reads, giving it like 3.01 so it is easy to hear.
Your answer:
7.37
